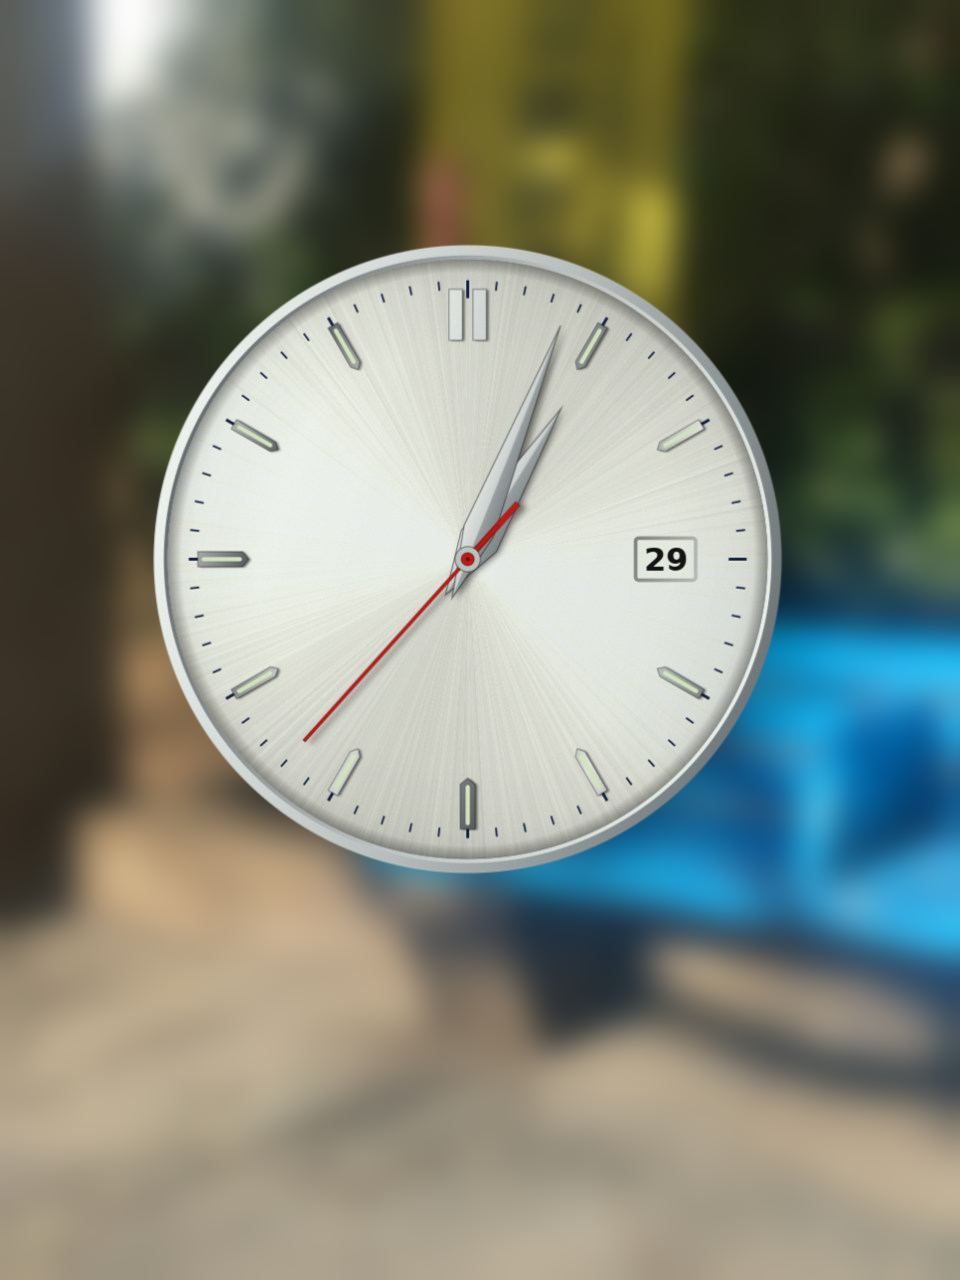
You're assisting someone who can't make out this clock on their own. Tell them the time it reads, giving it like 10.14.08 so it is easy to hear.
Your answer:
1.03.37
